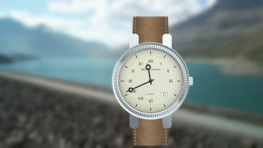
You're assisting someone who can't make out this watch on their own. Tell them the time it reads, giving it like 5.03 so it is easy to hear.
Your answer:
11.41
